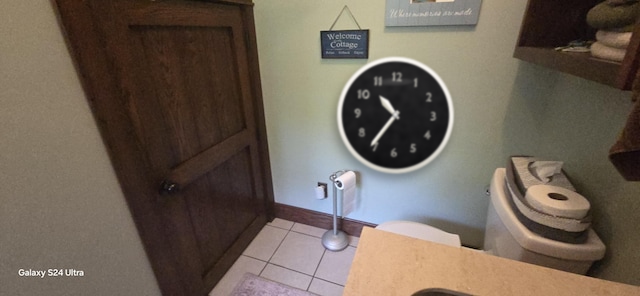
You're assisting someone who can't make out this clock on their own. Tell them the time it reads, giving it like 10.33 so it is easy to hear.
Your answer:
10.36
